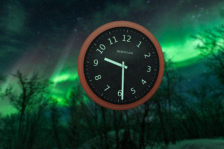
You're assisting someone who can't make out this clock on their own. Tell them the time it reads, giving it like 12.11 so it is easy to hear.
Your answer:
9.29
